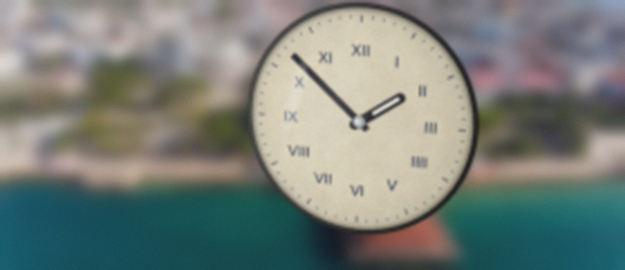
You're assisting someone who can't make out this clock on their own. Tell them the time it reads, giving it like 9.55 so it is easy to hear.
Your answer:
1.52
